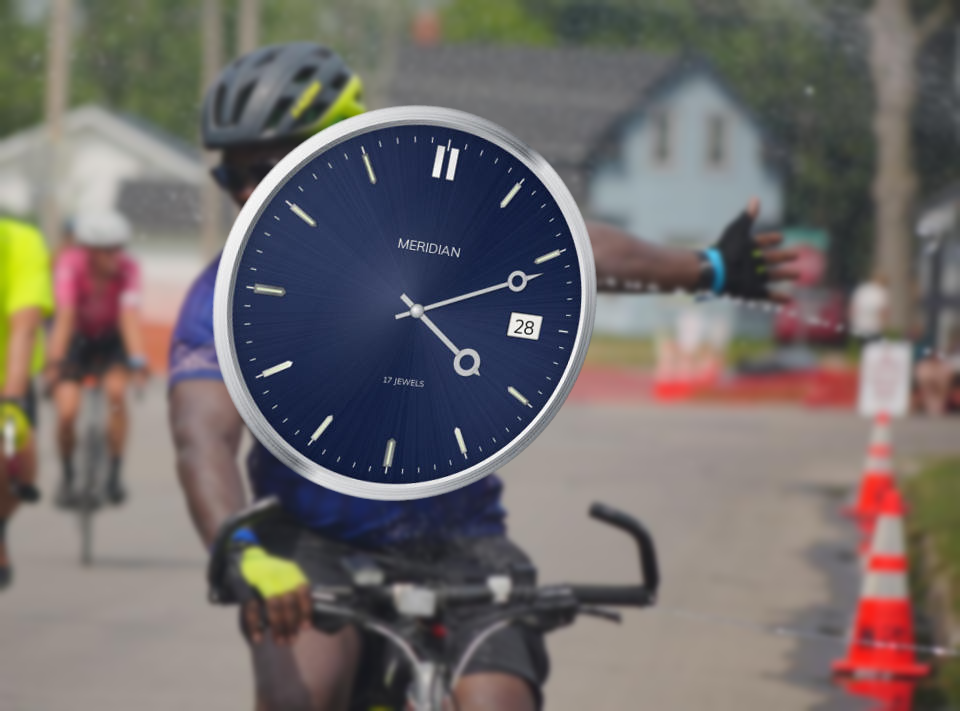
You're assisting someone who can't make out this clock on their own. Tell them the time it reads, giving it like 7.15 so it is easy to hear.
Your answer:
4.11
